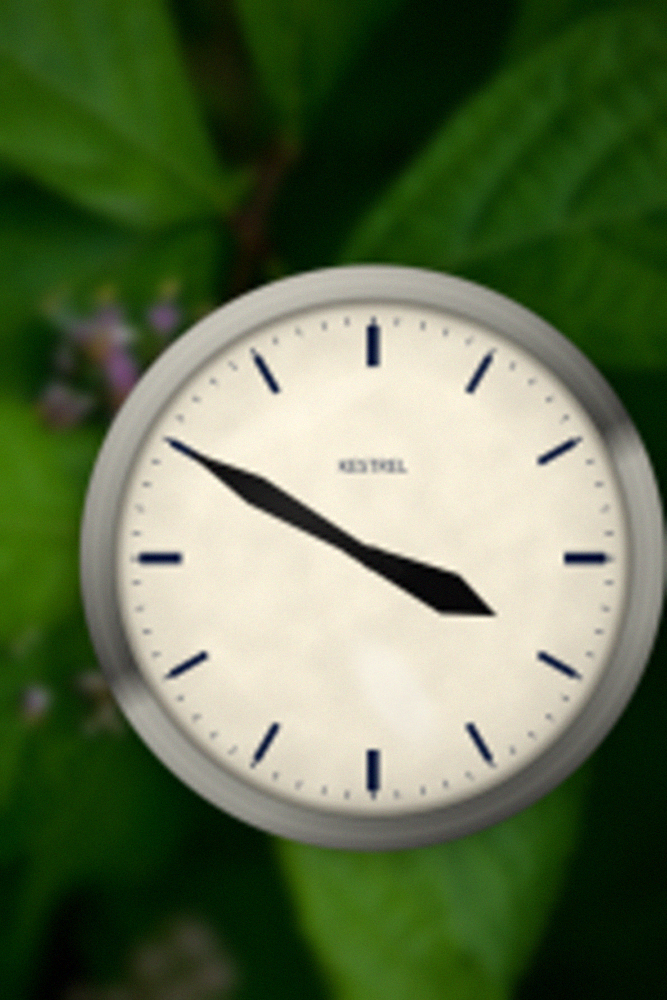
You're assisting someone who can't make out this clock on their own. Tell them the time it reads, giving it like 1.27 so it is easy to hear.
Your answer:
3.50
